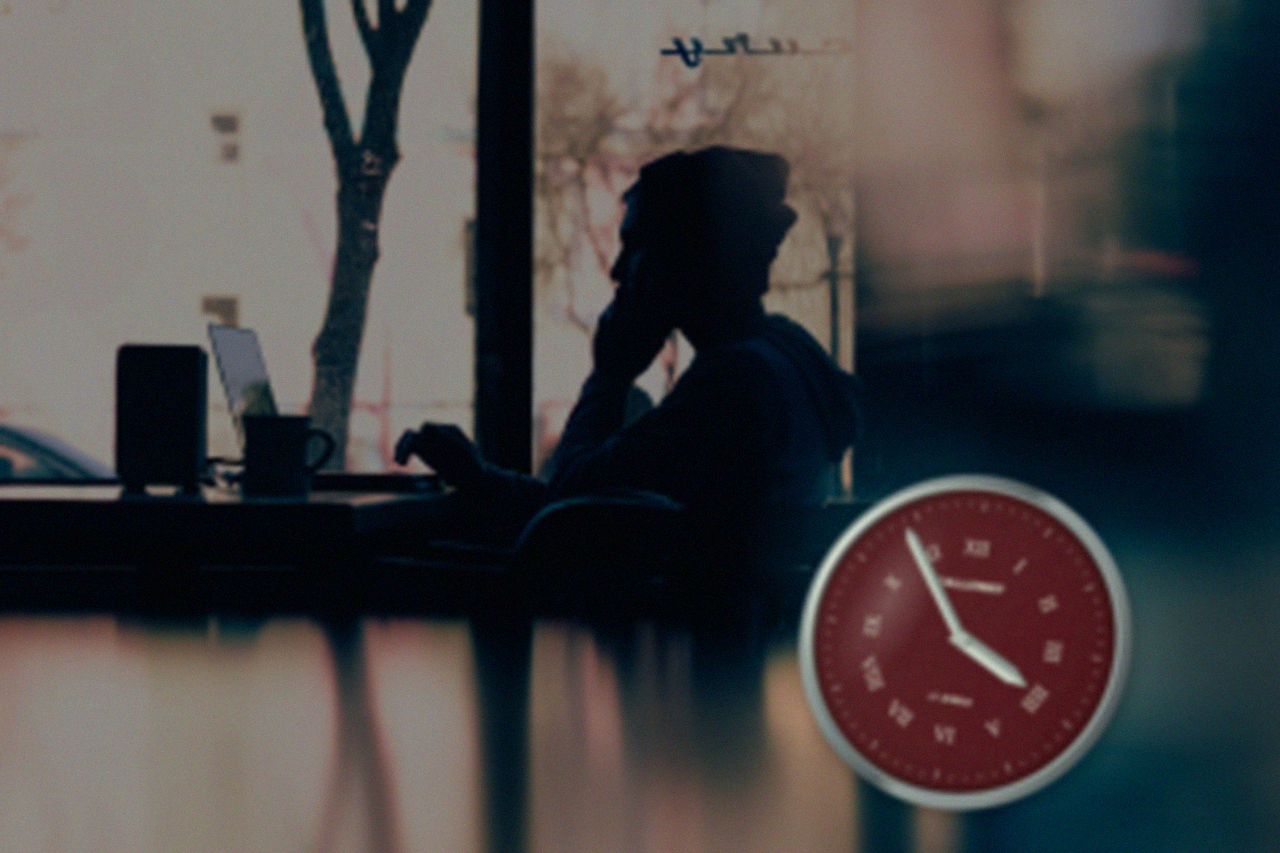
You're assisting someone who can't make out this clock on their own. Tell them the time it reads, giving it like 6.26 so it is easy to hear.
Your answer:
3.54
